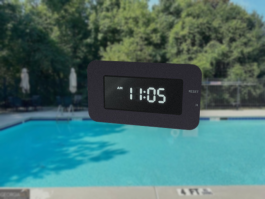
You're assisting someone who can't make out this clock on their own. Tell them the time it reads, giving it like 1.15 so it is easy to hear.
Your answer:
11.05
